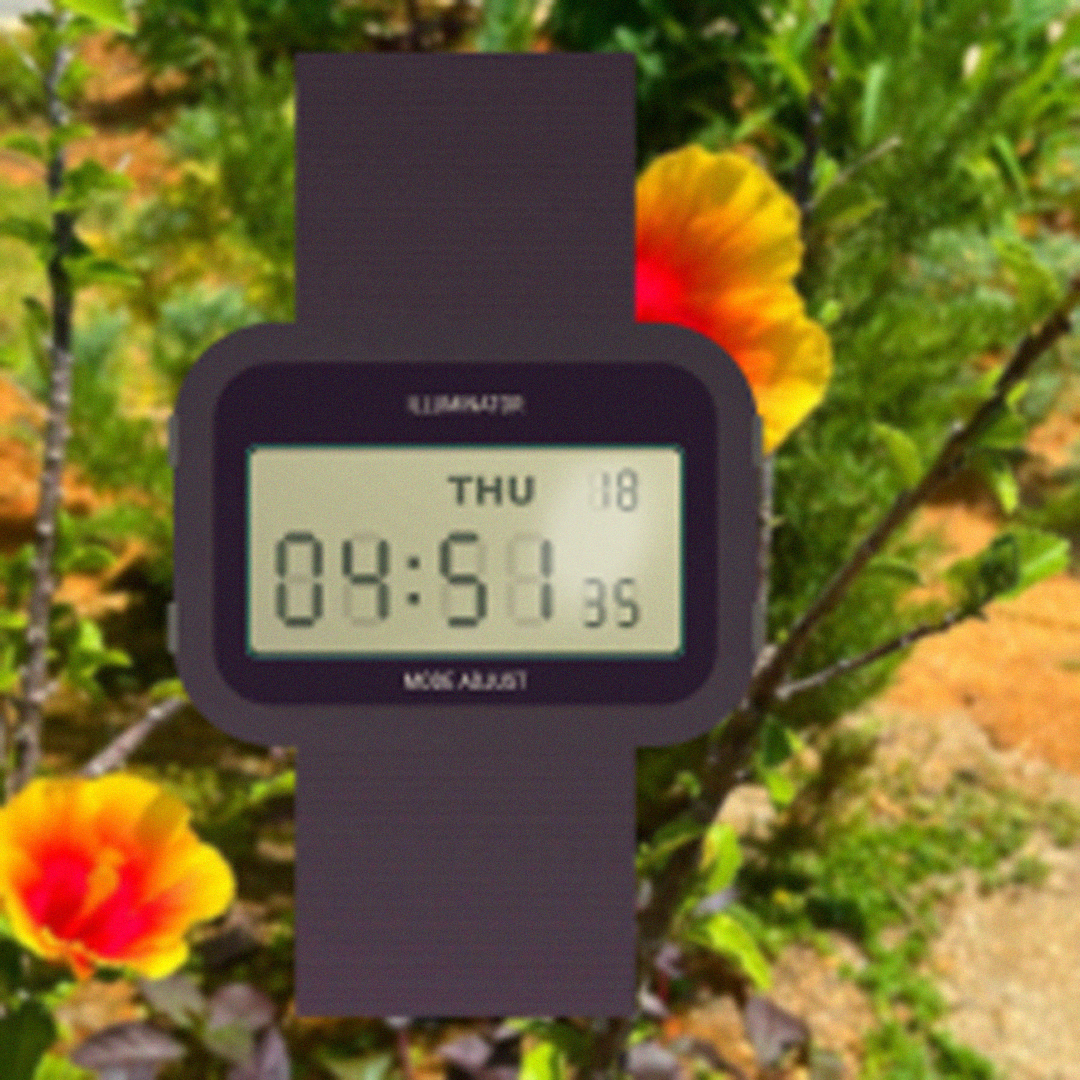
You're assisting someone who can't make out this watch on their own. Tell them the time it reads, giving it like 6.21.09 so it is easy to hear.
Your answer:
4.51.35
